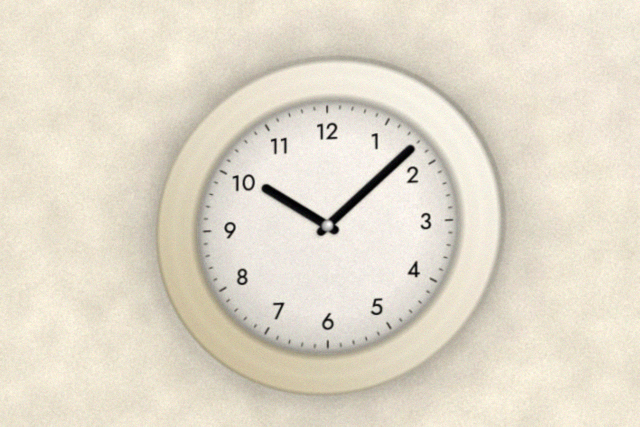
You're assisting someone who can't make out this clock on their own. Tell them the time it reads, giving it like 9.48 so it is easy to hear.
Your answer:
10.08
